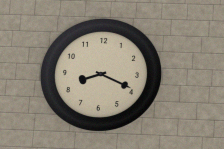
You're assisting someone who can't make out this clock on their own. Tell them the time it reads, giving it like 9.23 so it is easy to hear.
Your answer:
8.19
